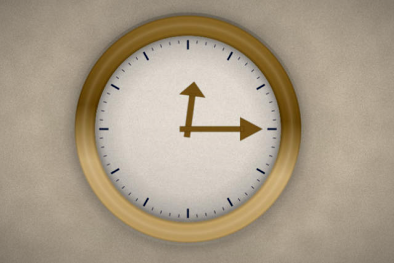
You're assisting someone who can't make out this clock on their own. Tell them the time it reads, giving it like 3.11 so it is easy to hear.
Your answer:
12.15
